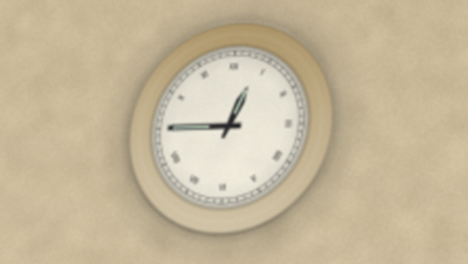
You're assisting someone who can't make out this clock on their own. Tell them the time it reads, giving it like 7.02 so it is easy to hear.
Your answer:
12.45
